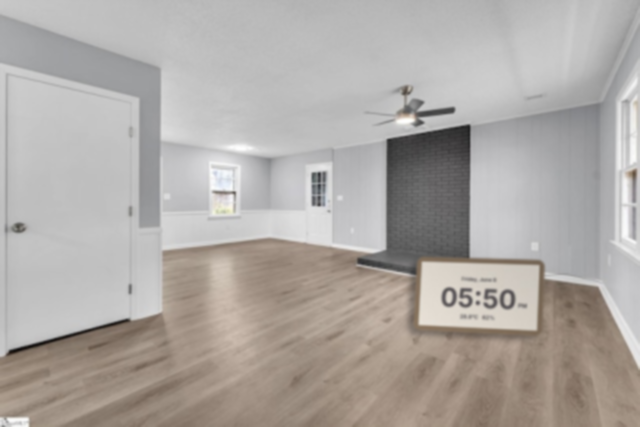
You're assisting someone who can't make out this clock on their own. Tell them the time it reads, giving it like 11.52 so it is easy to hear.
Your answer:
5.50
